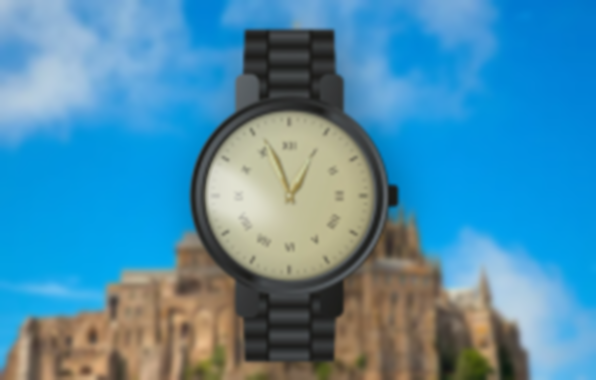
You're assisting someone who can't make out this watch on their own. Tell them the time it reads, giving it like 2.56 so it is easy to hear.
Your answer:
12.56
